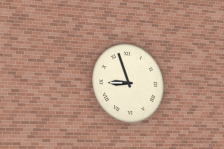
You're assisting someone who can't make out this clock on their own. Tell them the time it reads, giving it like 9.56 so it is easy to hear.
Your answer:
8.57
